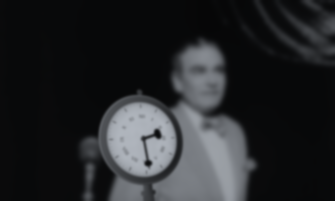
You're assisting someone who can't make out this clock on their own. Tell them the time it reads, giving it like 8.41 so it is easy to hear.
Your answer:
2.29
